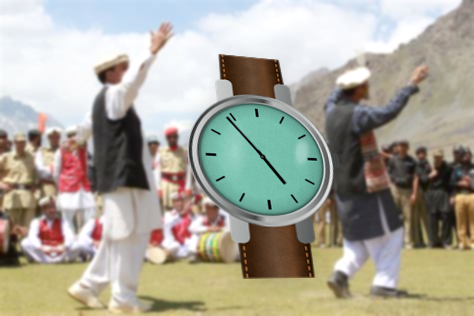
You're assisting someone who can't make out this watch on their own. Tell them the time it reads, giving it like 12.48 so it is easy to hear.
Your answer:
4.54
